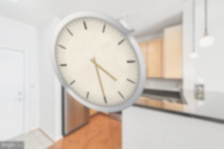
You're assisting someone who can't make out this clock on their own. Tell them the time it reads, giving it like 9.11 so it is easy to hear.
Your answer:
4.30
